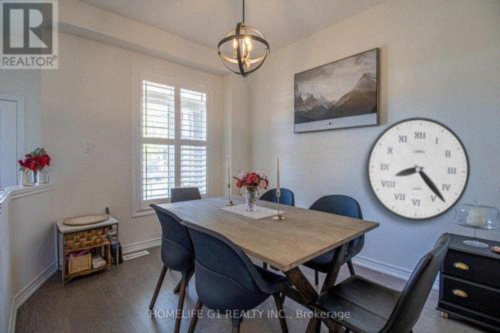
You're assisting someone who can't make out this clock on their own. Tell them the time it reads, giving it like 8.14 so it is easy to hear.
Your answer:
8.23
